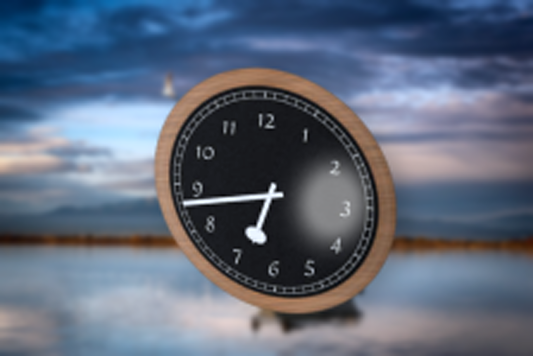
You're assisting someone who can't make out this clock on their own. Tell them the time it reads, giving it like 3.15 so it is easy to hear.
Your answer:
6.43
